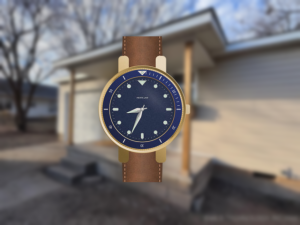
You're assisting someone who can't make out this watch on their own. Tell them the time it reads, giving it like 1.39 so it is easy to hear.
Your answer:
8.34
